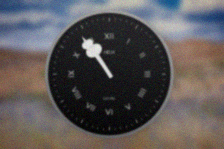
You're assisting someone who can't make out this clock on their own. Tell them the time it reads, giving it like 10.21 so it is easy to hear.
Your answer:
10.54
